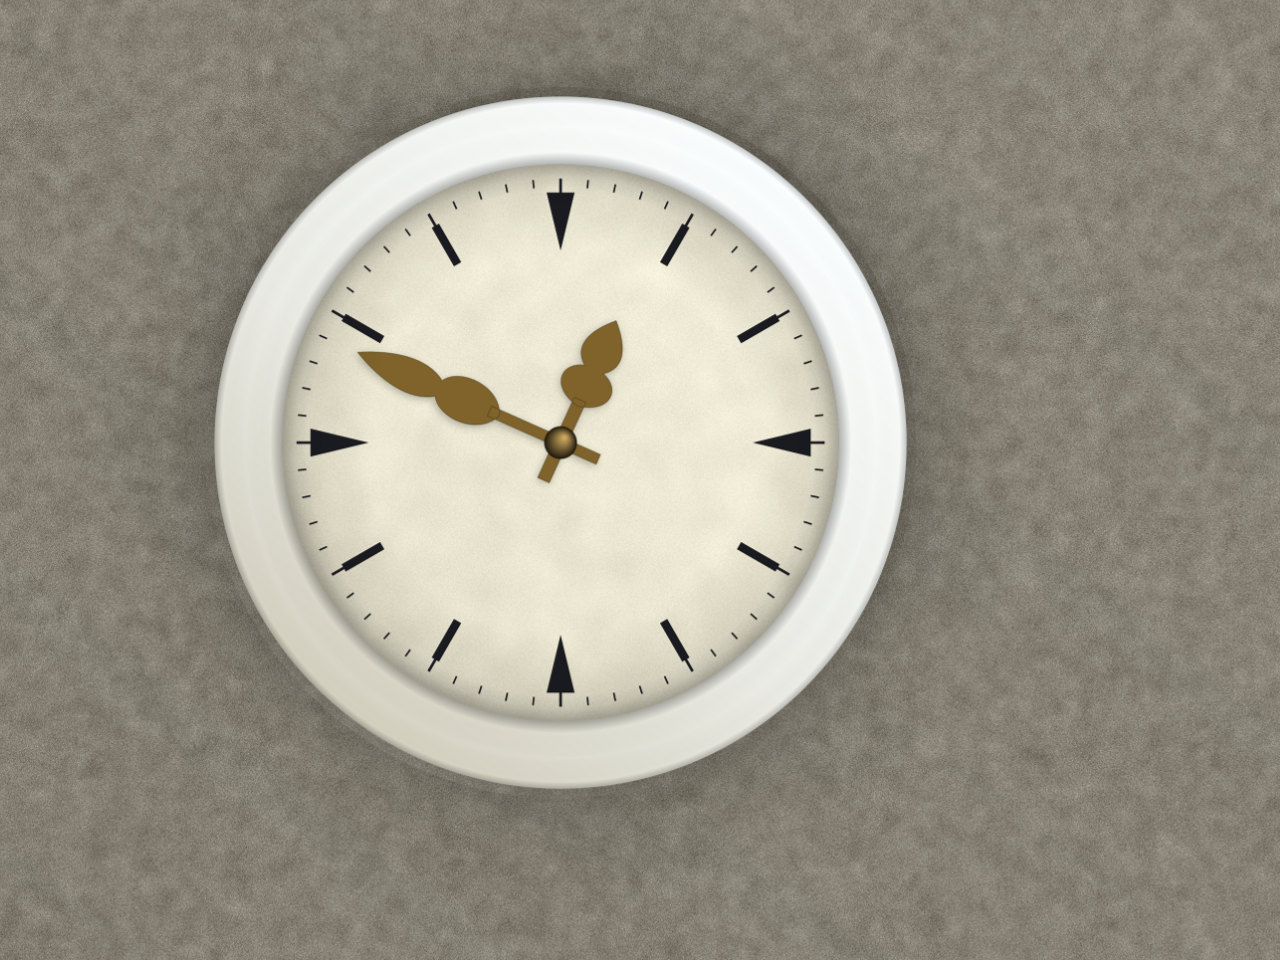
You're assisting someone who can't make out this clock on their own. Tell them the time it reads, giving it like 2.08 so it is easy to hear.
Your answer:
12.49
